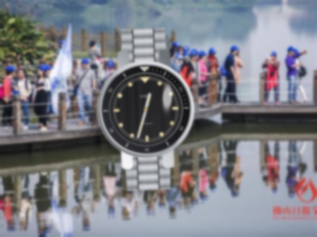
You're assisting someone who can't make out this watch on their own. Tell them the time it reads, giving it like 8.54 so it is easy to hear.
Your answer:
12.33
